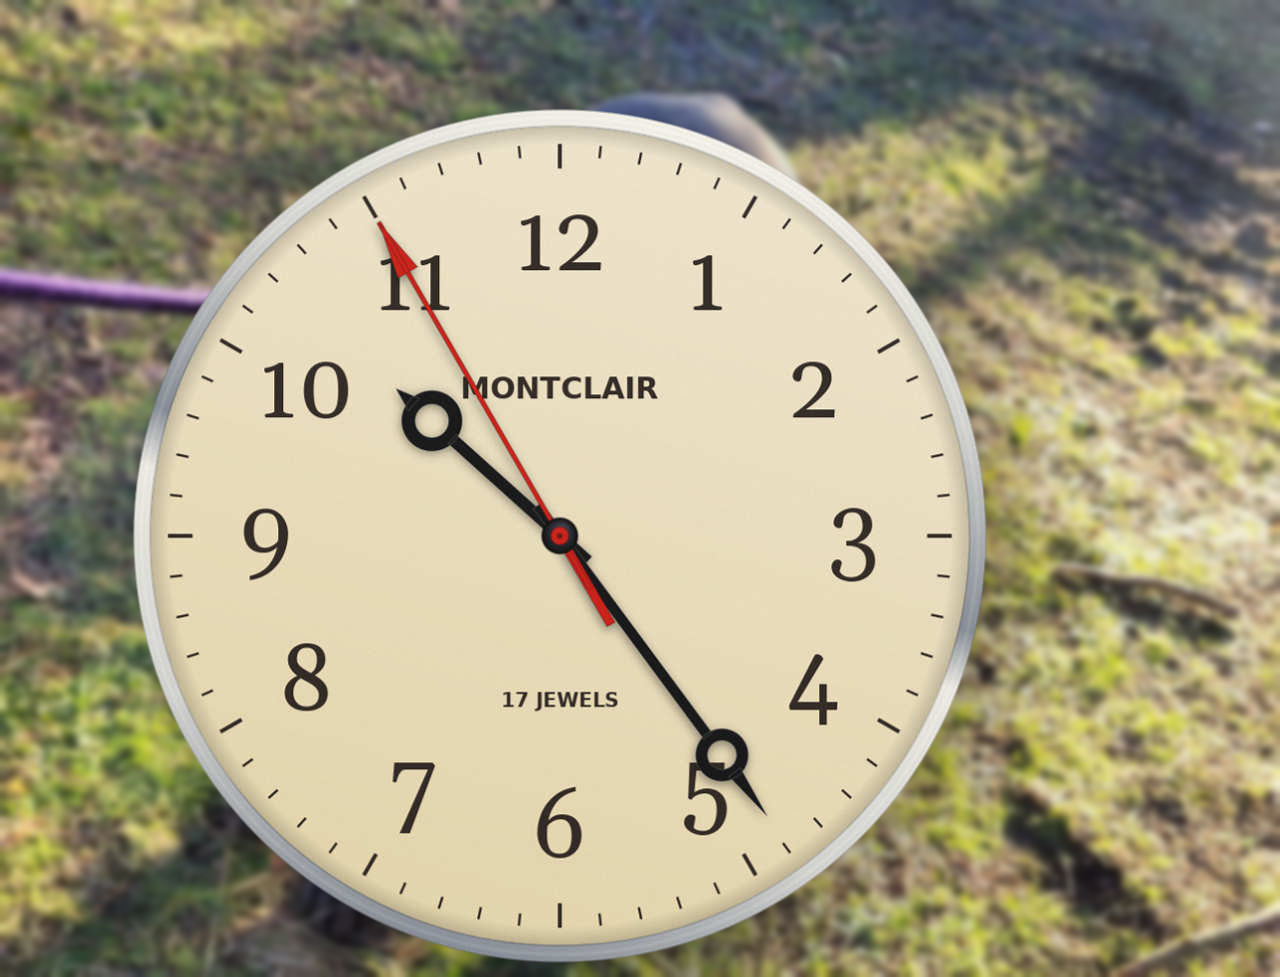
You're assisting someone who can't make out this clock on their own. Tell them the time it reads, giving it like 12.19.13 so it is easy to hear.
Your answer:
10.23.55
